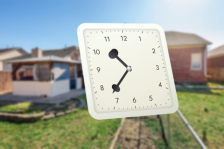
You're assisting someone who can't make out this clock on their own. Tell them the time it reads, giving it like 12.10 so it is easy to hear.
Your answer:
10.37
